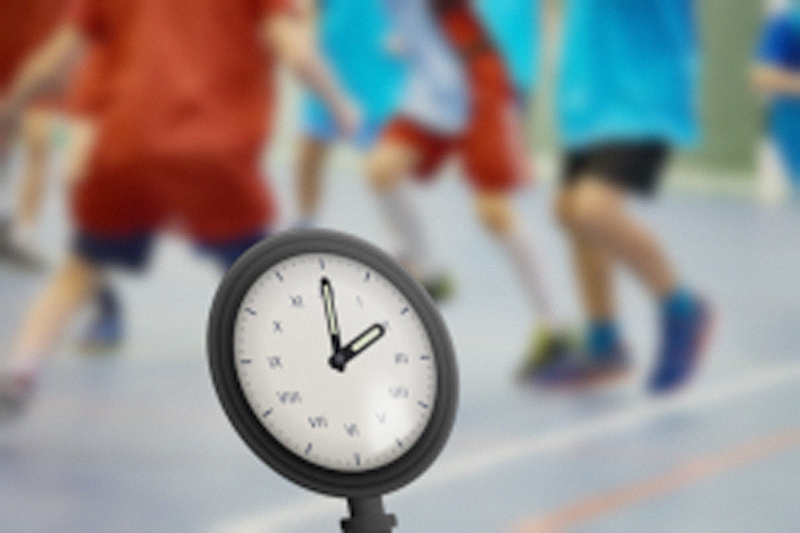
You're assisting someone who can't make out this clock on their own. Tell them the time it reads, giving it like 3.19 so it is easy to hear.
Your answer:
2.00
